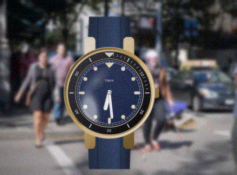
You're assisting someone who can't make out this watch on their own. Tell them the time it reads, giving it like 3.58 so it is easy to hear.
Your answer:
6.29
